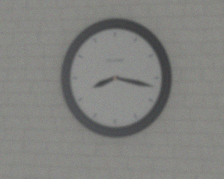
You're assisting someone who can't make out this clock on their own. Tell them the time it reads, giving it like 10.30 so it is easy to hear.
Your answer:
8.17
